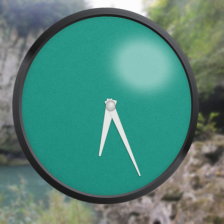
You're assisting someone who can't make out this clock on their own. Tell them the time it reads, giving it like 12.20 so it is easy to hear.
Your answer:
6.26
